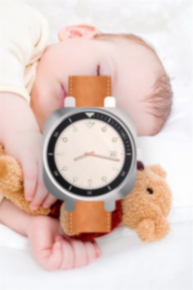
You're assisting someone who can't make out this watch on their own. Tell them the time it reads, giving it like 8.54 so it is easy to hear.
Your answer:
8.17
